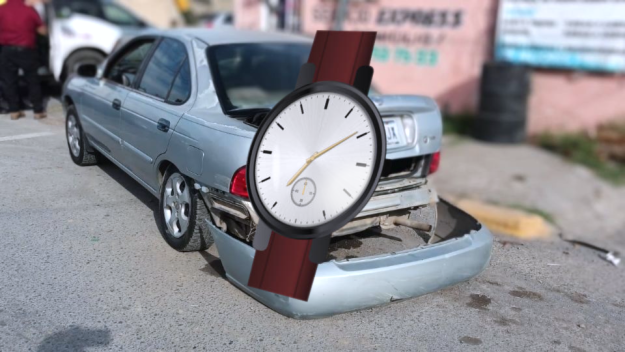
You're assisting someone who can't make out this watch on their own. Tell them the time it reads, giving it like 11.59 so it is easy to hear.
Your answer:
7.09
